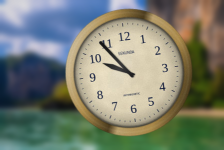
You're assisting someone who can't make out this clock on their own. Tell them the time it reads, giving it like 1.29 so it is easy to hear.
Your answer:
9.54
